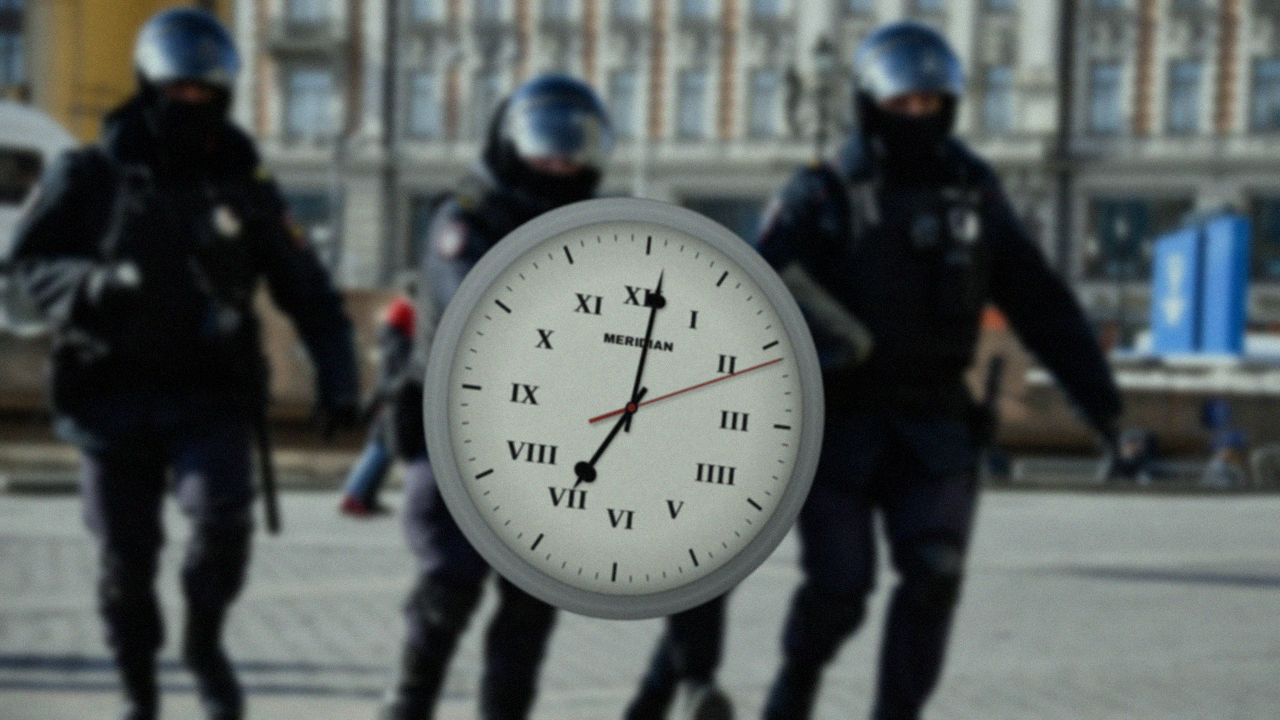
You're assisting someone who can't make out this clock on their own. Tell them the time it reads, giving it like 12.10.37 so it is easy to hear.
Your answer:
7.01.11
